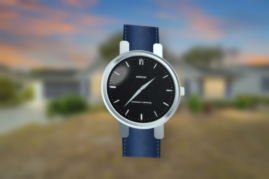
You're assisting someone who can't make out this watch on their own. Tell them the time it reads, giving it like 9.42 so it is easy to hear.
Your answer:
1.37
